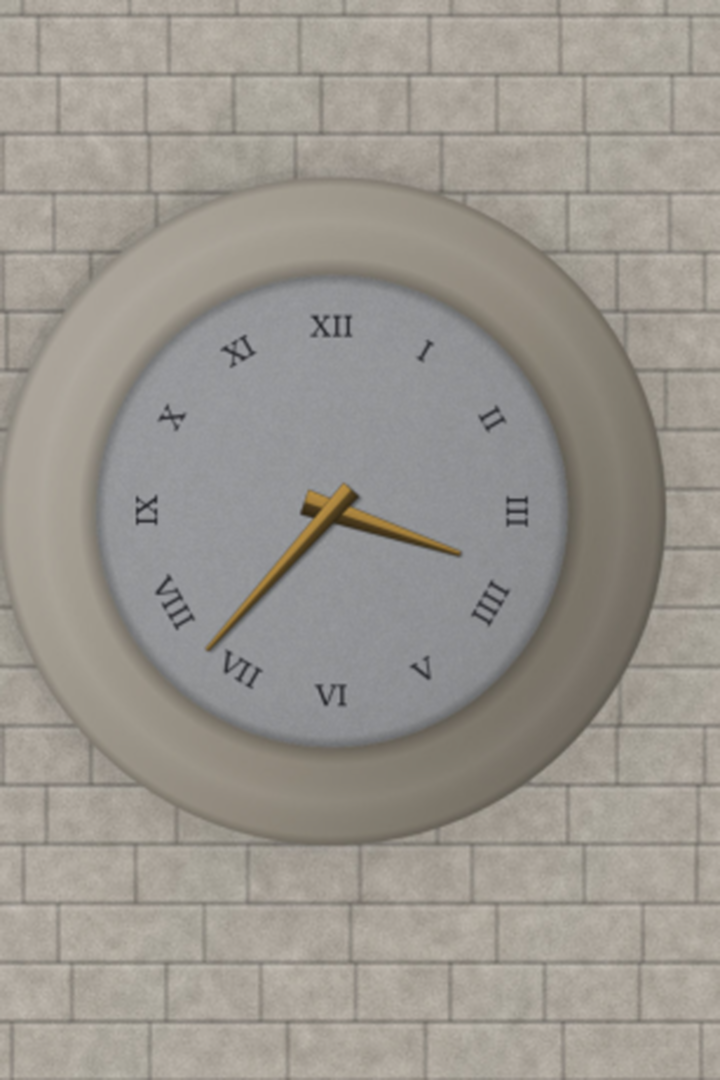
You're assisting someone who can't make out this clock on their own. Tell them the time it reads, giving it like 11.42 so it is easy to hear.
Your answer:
3.37
